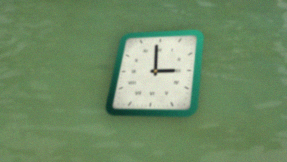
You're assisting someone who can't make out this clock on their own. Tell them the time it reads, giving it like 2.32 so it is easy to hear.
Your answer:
2.59
